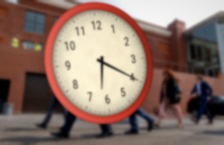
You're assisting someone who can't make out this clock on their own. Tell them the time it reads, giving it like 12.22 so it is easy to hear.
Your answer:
6.20
